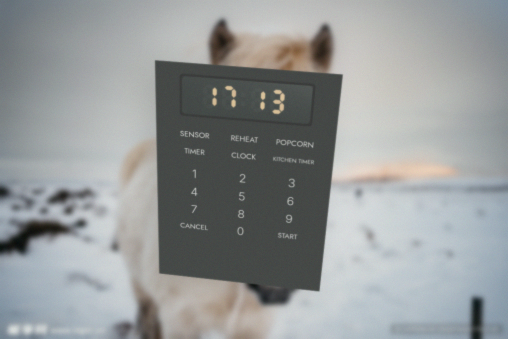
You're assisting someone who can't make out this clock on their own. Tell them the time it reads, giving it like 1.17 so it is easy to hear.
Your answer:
17.13
